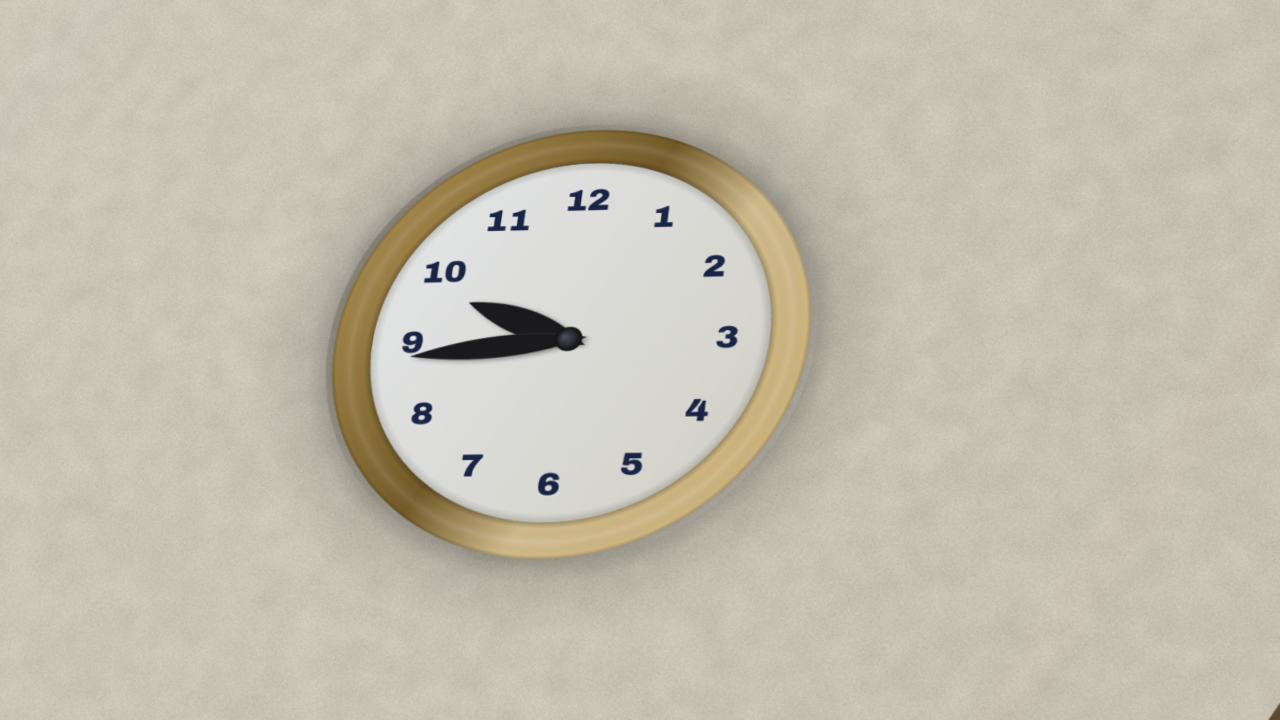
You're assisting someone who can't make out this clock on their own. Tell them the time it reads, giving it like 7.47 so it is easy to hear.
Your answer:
9.44
